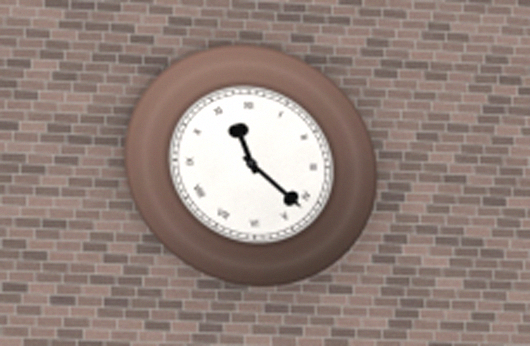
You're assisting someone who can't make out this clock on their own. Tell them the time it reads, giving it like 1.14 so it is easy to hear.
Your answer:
11.22
